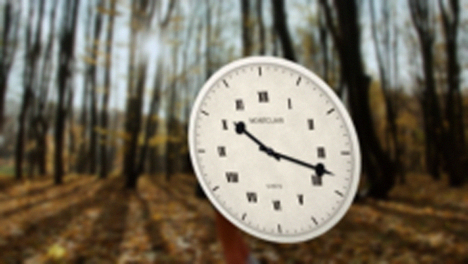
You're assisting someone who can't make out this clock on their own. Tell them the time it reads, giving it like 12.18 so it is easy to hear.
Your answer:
10.18
